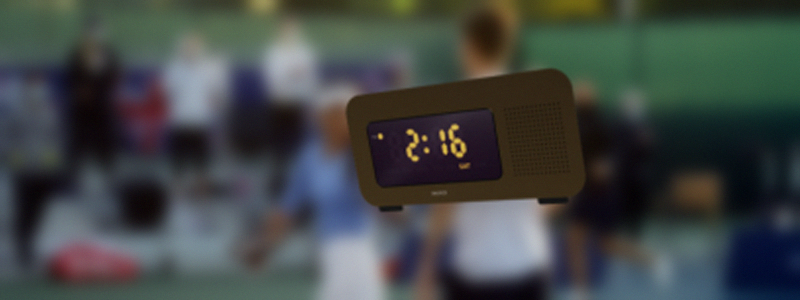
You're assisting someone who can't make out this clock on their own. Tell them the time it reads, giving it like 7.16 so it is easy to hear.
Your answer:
2.16
